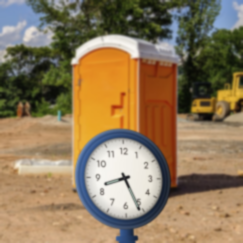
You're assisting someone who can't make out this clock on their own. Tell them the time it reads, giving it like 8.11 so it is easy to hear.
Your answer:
8.26
